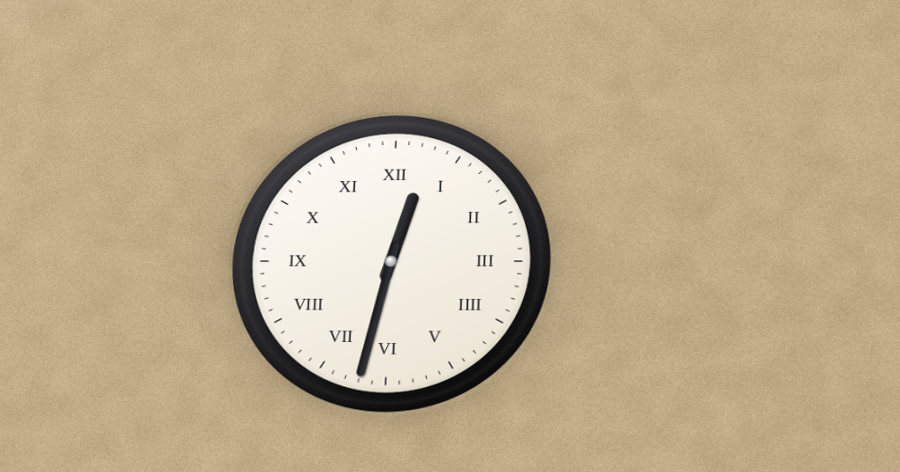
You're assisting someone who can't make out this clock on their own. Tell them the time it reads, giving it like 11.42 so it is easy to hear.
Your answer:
12.32
